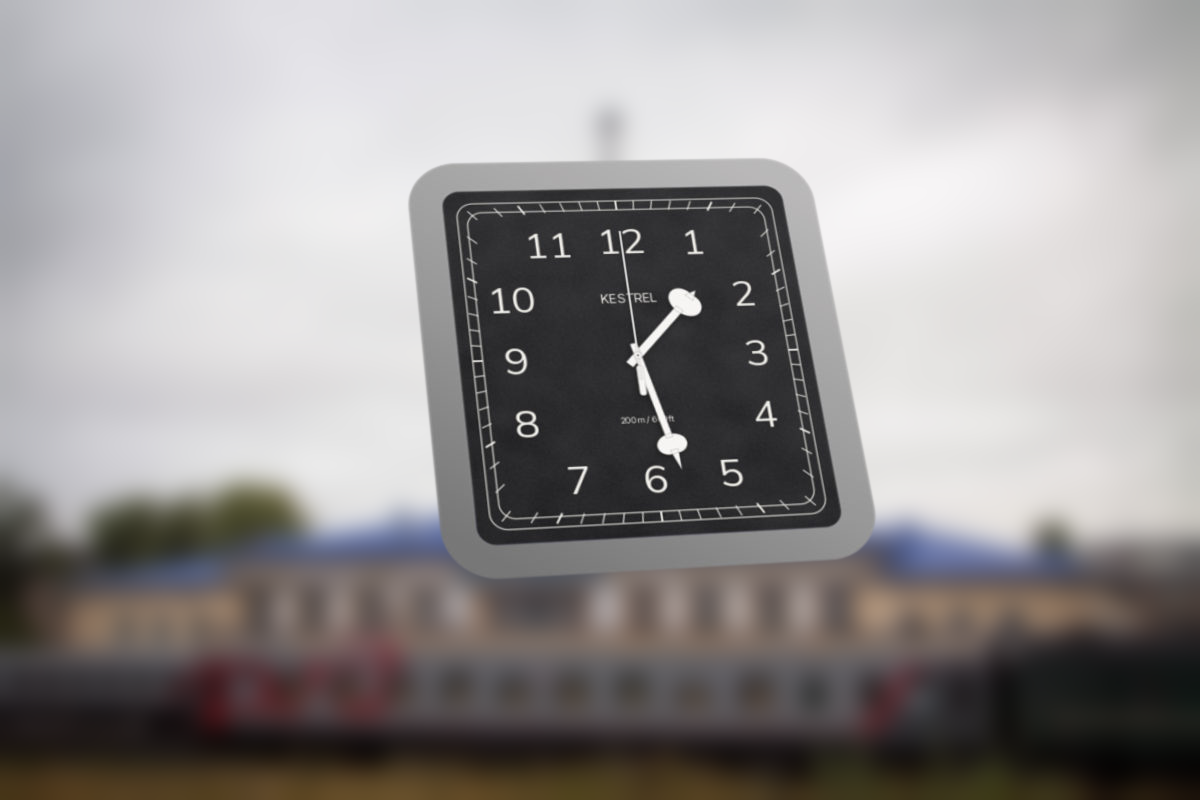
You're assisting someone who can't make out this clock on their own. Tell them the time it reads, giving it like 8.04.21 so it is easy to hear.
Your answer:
1.28.00
